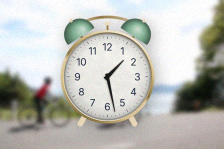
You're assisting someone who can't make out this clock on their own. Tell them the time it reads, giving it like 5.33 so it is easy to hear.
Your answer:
1.28
